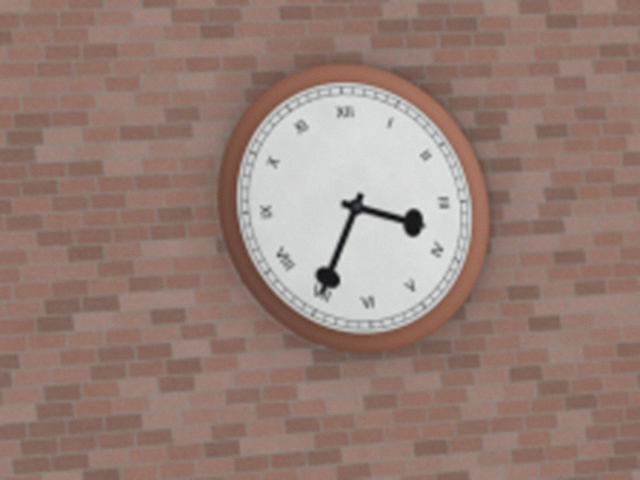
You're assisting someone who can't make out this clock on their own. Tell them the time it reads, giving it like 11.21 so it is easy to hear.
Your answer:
3.35
